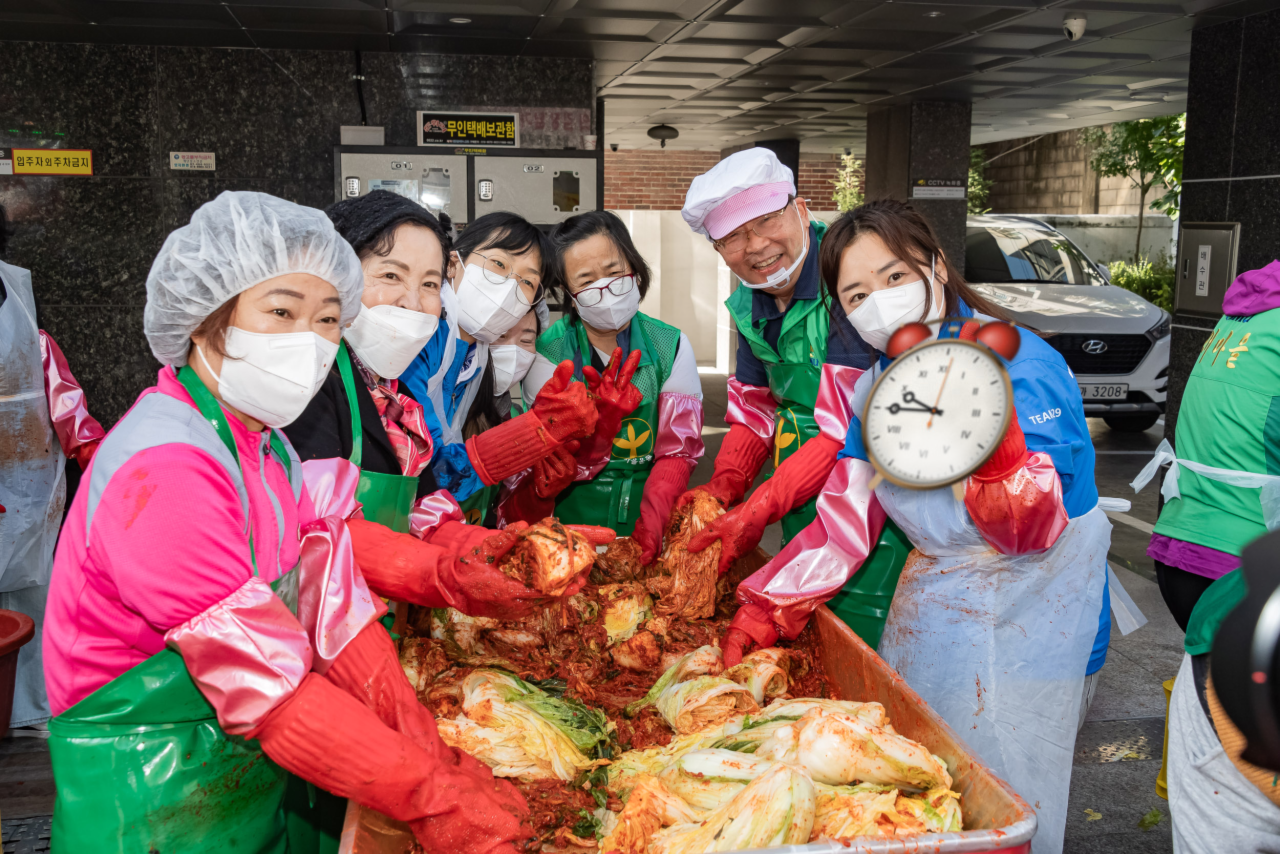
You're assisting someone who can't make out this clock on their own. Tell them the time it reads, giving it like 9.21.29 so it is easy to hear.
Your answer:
9.45.01
